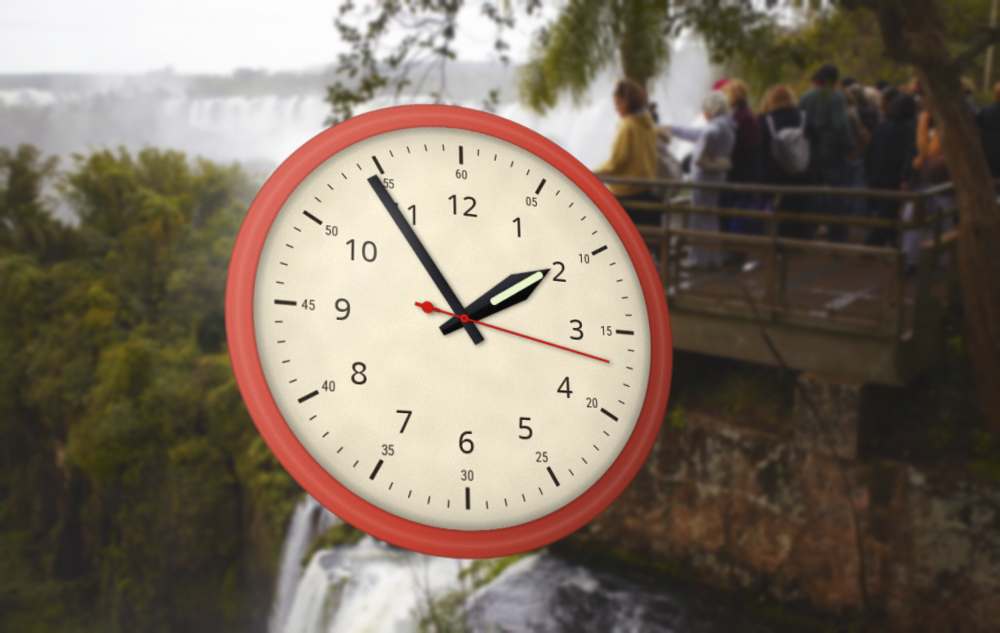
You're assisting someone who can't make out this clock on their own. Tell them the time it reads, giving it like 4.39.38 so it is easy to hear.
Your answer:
1.54.17
